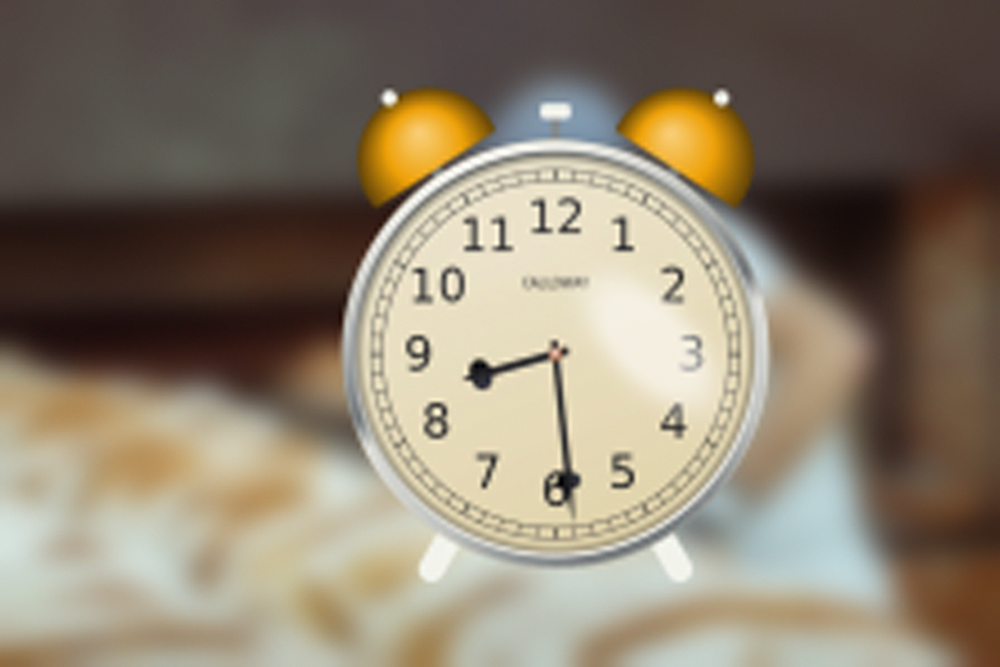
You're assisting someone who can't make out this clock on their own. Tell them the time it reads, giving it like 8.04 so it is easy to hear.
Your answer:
8.29
